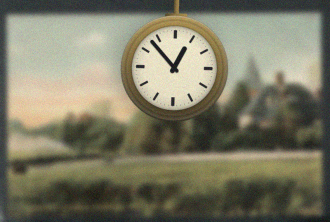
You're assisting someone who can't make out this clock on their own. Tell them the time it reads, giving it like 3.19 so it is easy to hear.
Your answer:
12.53
